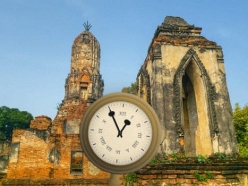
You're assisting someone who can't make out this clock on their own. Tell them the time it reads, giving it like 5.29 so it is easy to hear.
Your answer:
12.55
